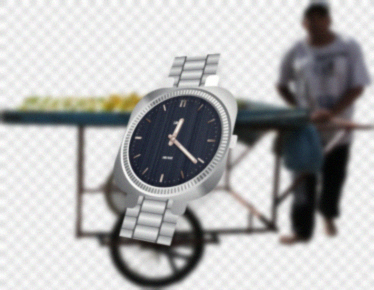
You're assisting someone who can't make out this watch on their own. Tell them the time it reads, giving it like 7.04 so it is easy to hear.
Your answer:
12.21
